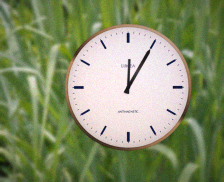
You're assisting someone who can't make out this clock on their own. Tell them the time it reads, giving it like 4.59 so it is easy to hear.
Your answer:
12.05
